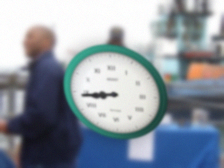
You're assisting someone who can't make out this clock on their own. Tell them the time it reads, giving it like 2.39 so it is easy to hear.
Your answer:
8.44
